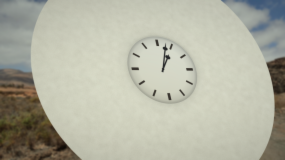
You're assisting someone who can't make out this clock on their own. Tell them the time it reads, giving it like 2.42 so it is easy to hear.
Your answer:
1.03
